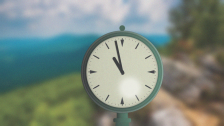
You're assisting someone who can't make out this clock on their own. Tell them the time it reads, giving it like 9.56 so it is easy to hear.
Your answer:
10.58
